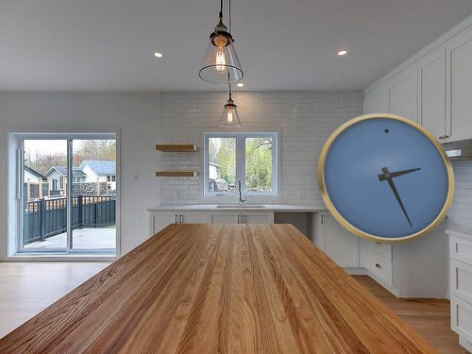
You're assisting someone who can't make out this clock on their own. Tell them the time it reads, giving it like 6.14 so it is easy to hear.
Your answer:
2.26
